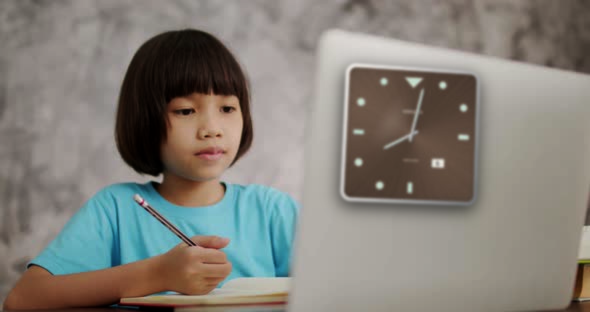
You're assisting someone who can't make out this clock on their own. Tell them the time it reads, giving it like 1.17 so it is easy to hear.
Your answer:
8.02
